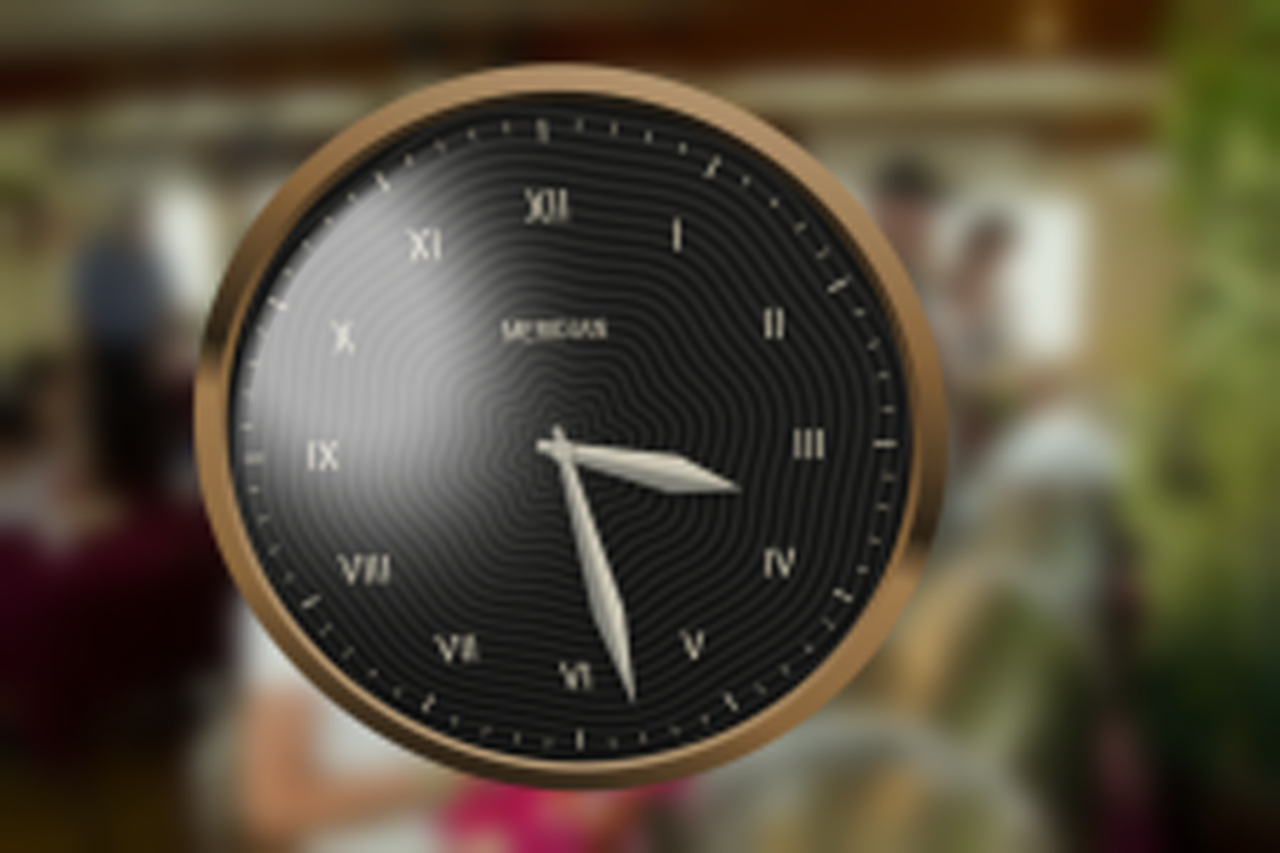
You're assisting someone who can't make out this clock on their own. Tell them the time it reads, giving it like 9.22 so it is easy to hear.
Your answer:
3.28
